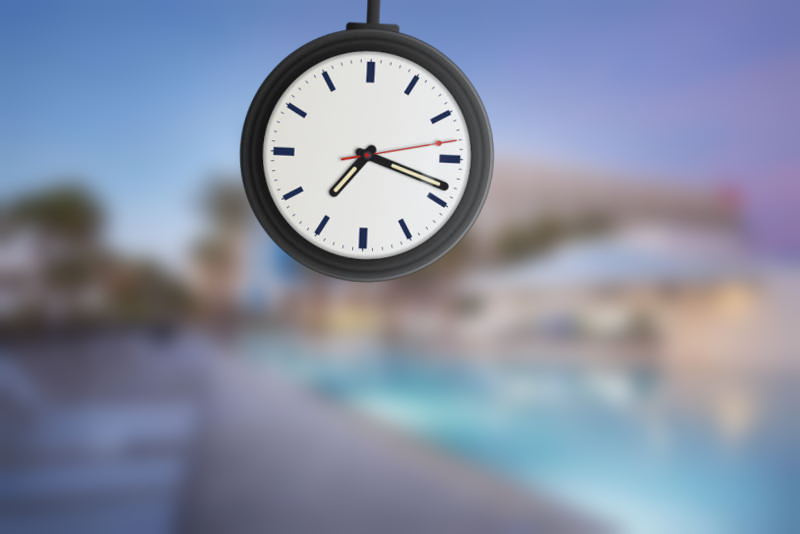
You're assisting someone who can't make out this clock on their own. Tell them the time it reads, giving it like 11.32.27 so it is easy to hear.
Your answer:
7.18.13
